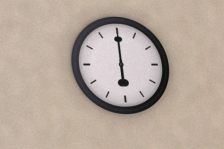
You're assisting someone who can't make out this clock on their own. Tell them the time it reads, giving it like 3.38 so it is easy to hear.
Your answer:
6.00
